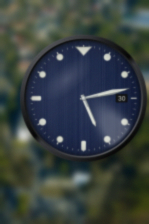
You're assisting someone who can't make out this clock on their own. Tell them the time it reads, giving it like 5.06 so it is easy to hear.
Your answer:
5.13
